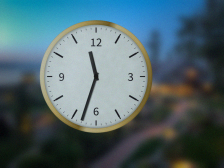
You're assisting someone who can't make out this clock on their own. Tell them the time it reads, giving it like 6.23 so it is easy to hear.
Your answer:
11.33
